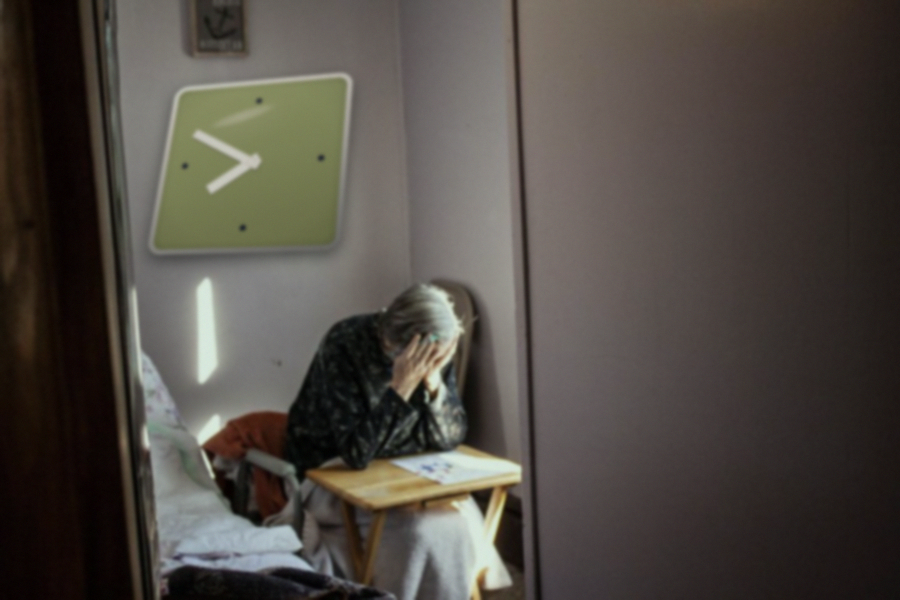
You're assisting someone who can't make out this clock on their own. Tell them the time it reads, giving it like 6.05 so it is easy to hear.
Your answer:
7.50
